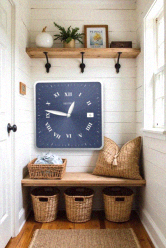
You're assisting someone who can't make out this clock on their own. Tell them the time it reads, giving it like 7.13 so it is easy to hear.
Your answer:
12.47
